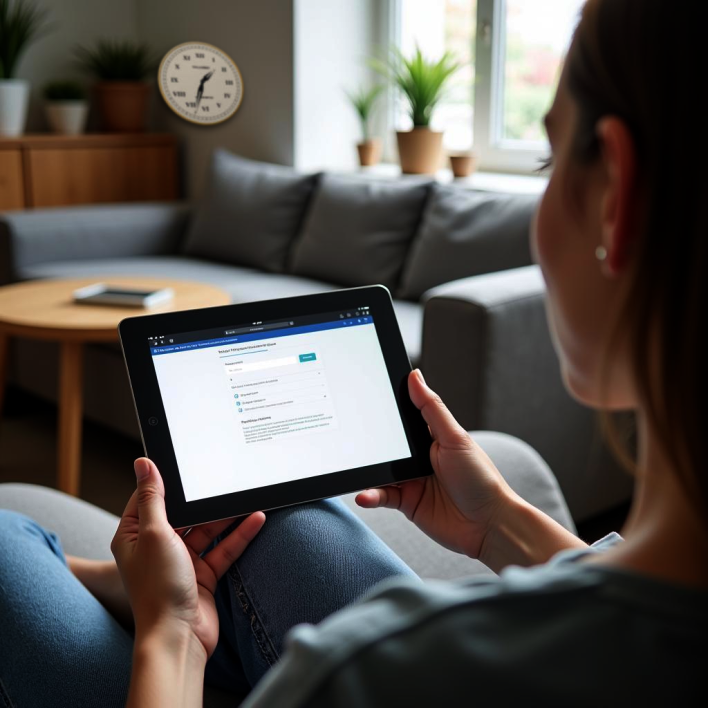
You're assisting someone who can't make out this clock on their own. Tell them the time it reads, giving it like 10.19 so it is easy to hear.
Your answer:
1.33
